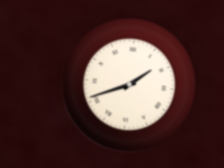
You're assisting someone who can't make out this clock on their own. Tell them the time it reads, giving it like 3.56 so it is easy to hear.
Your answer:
1.41
